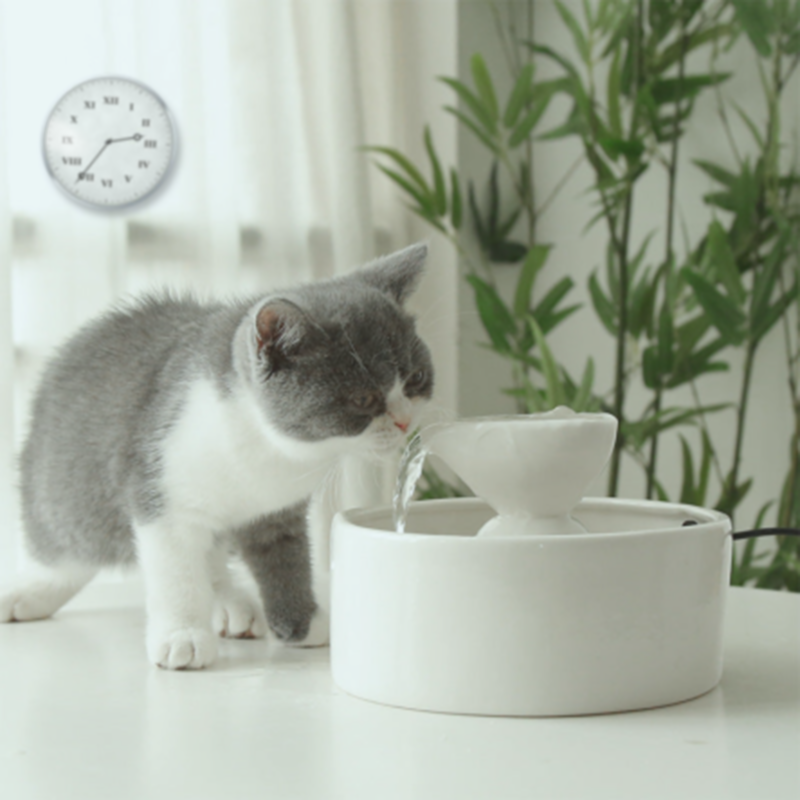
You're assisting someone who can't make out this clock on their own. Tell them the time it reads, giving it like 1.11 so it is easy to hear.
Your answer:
2.36
